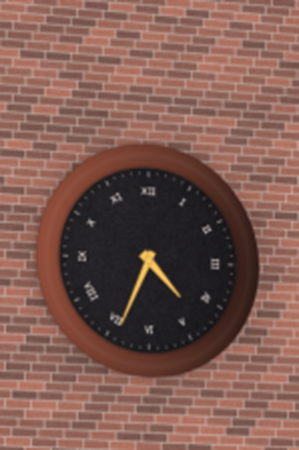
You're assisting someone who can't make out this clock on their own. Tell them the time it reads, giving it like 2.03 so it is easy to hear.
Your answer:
4.34
